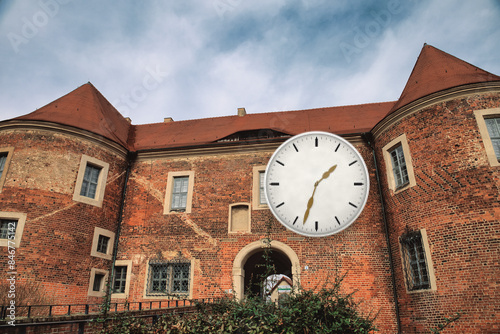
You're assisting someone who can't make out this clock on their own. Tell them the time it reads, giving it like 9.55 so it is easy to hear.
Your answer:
1.33
